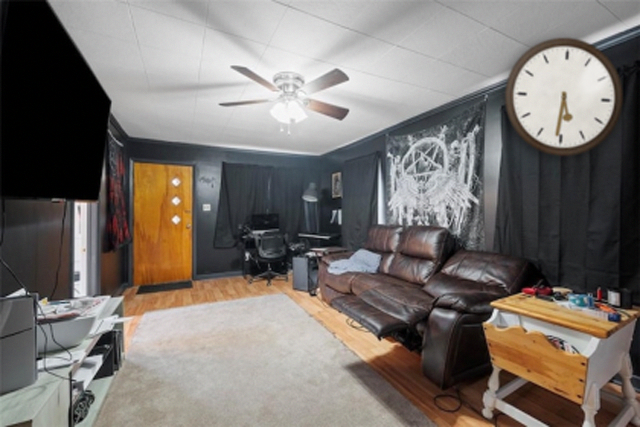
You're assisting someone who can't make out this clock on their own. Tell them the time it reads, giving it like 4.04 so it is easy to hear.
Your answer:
5.31
